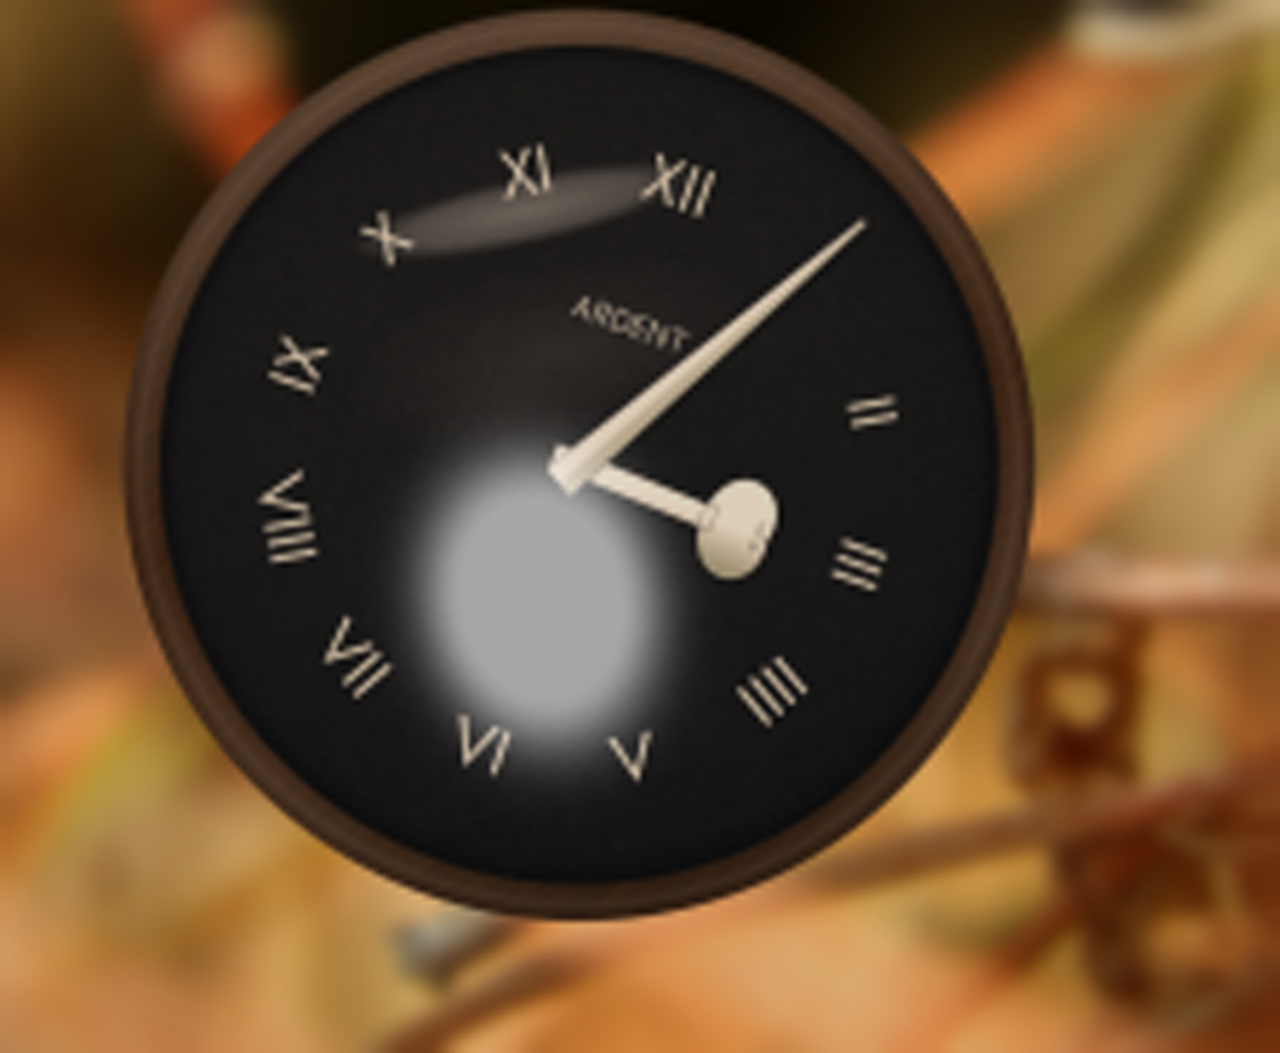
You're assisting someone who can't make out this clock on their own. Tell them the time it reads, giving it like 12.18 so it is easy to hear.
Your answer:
3.05
